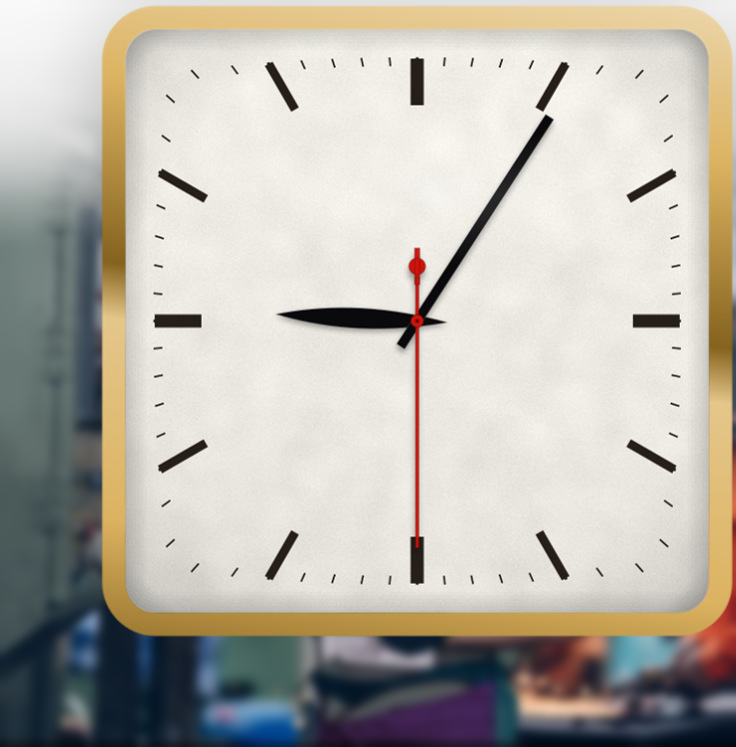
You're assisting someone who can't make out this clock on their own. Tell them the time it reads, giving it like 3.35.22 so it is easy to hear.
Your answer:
9.05.30
